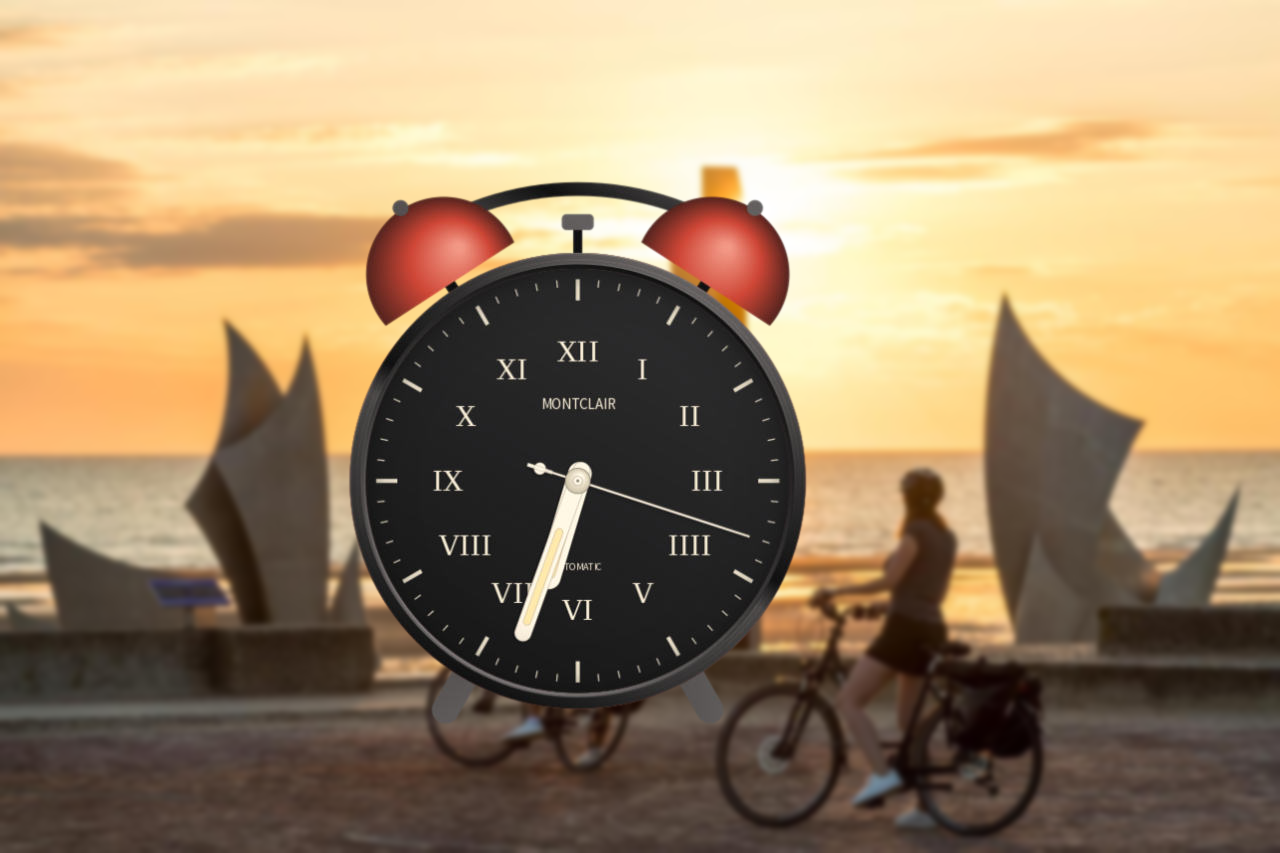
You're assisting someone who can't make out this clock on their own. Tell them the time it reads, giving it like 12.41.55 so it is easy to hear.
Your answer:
6.33.18
